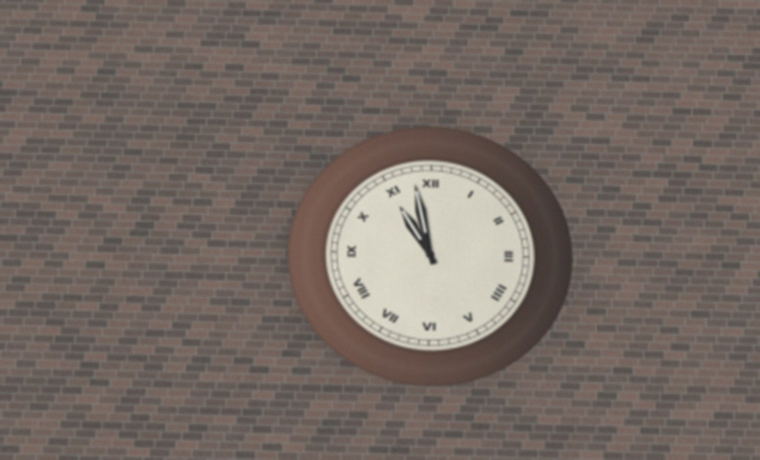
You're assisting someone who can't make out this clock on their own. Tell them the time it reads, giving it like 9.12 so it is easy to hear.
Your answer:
10.58
